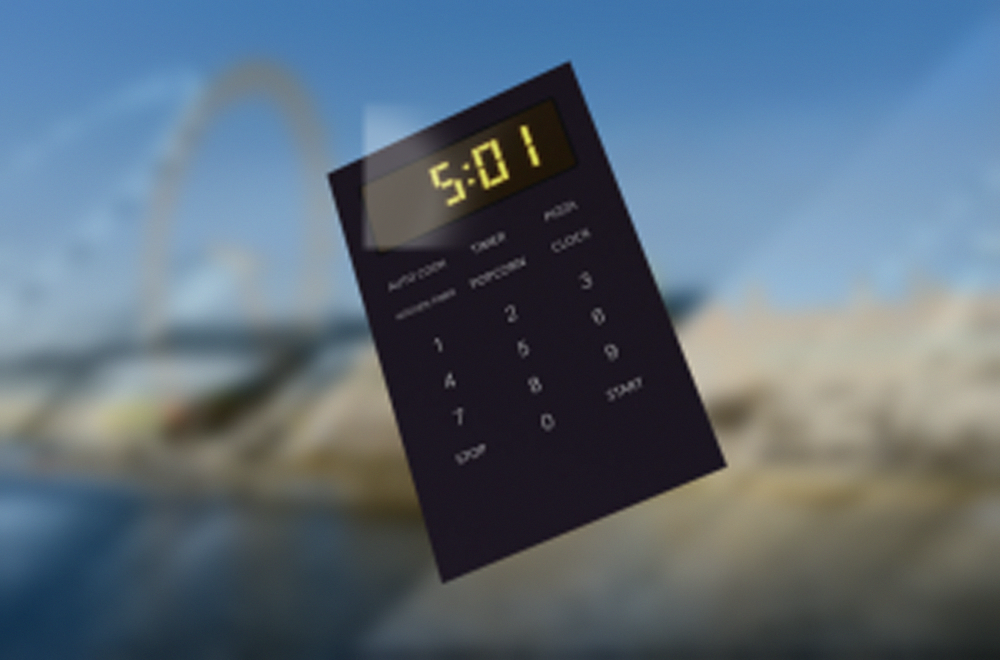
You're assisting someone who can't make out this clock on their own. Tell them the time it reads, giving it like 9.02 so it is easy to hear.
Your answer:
5.01
